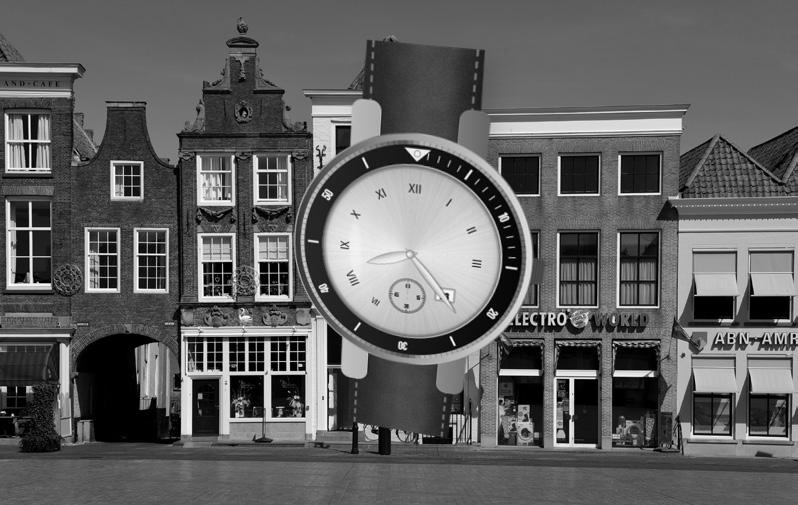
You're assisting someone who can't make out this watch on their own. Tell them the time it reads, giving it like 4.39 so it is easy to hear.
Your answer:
8.23
